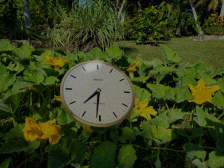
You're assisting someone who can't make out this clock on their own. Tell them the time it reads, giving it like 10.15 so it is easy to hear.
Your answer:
7.31
